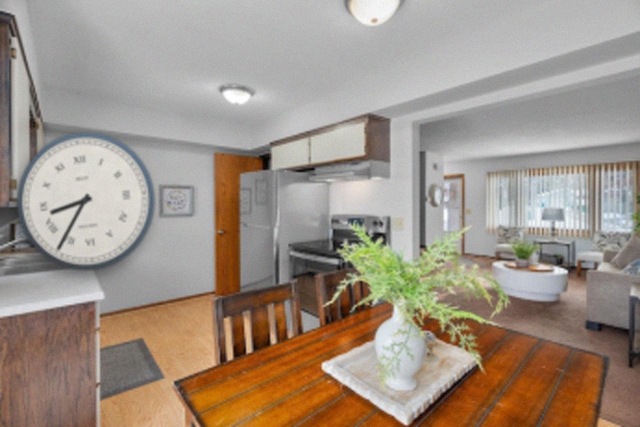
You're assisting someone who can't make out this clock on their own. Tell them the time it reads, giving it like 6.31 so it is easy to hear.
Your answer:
8.36
